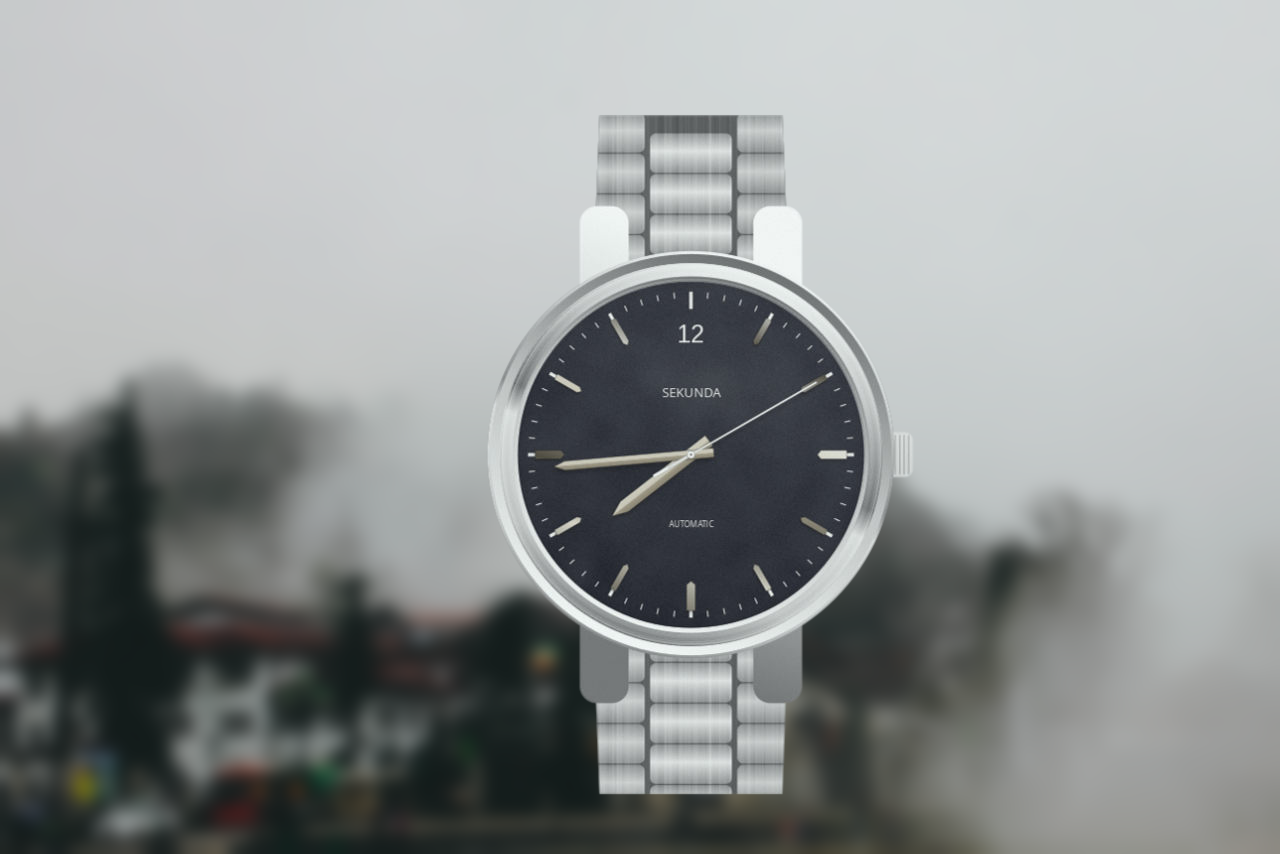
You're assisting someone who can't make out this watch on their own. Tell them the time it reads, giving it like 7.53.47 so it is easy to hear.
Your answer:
7.44.10
